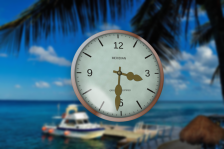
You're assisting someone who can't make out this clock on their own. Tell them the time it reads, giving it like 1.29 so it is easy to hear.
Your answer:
3.31
